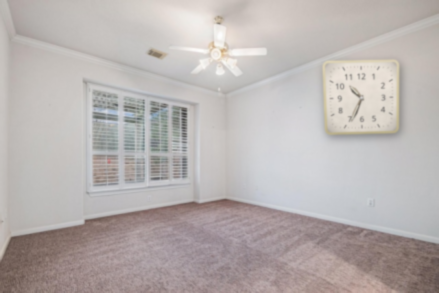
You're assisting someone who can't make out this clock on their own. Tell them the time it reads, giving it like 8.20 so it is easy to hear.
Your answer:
10.34
